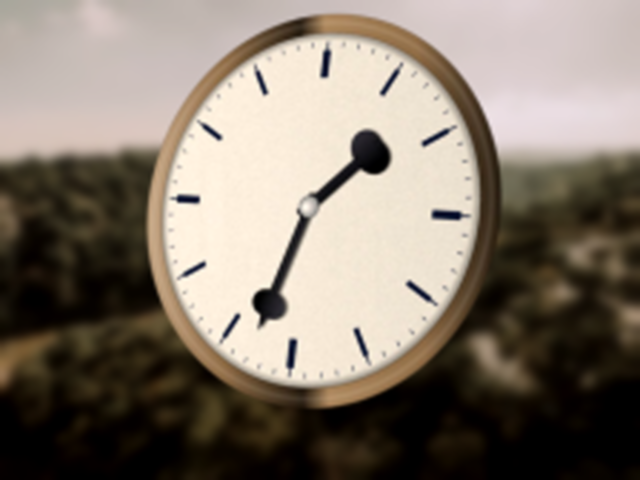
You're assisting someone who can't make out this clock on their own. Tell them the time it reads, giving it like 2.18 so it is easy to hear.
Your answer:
1.33
